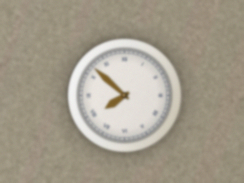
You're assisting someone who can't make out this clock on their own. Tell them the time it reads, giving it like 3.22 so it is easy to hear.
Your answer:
7.52
